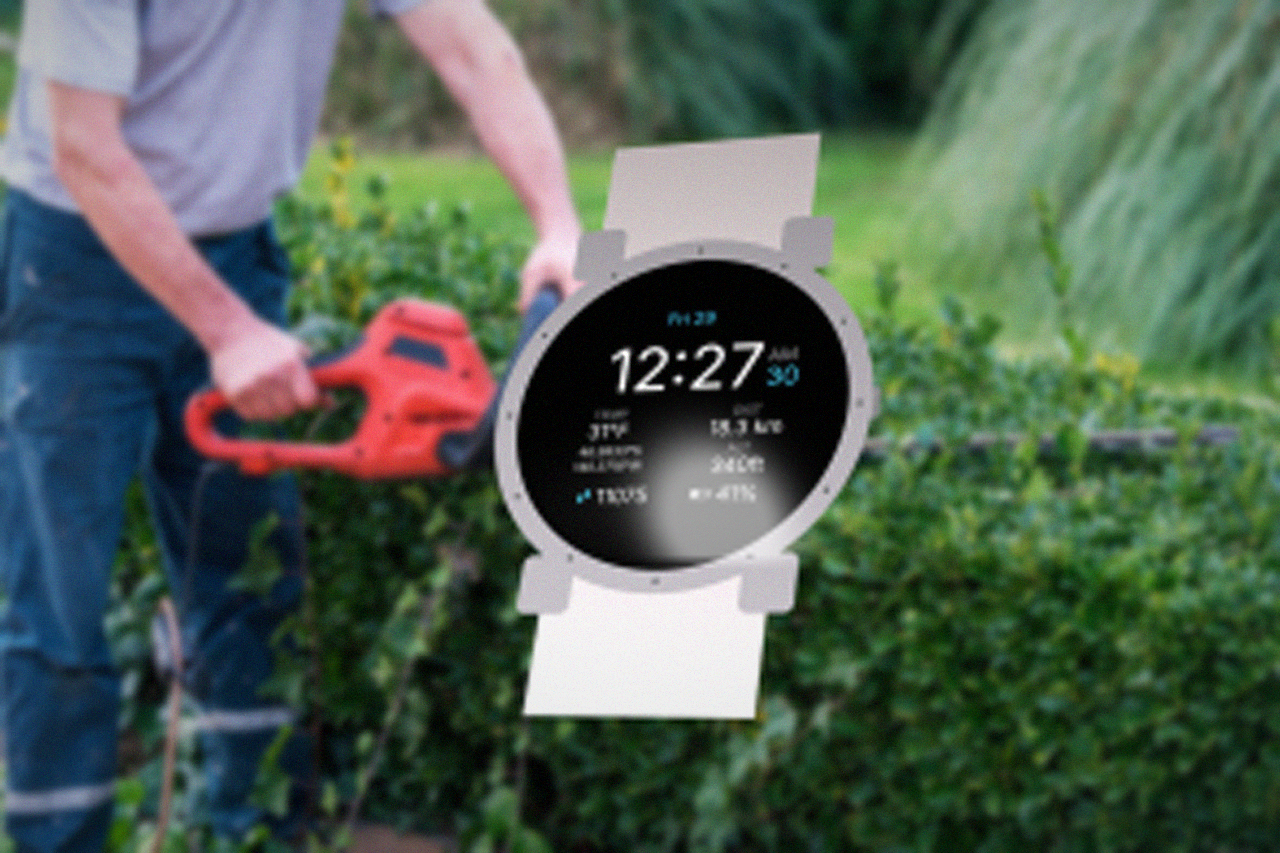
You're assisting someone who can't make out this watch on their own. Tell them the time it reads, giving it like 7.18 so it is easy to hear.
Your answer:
12.27
